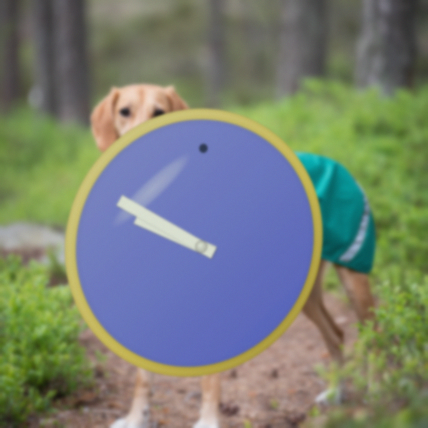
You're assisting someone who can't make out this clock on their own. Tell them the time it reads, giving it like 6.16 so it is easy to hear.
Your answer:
9.50
